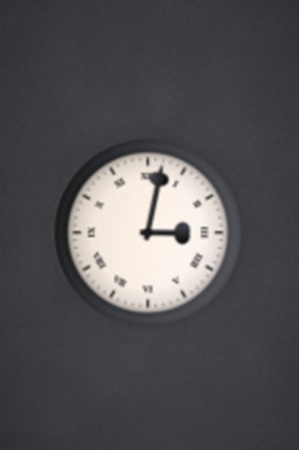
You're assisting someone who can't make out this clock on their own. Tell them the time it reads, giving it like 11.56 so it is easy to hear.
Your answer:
3.02
